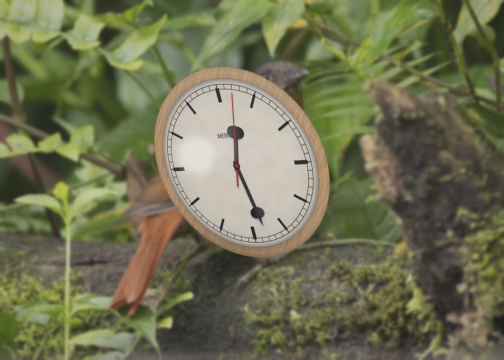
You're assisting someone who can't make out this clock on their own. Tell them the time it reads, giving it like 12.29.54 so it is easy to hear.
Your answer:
12.28.02
